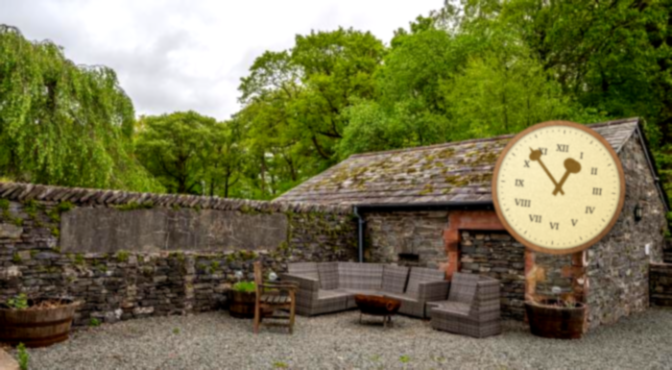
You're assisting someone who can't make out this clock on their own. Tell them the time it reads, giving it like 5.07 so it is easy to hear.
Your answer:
12.53
